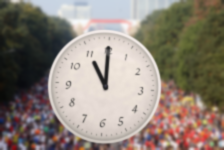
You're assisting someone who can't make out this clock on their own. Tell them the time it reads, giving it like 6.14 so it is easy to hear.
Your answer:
11.00
